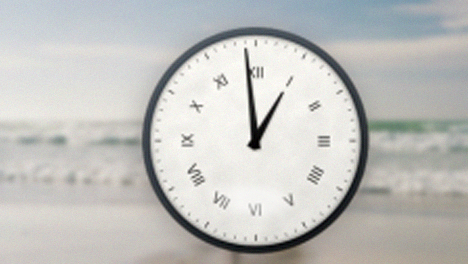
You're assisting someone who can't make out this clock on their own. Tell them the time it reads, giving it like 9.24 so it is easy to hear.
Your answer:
12.59
